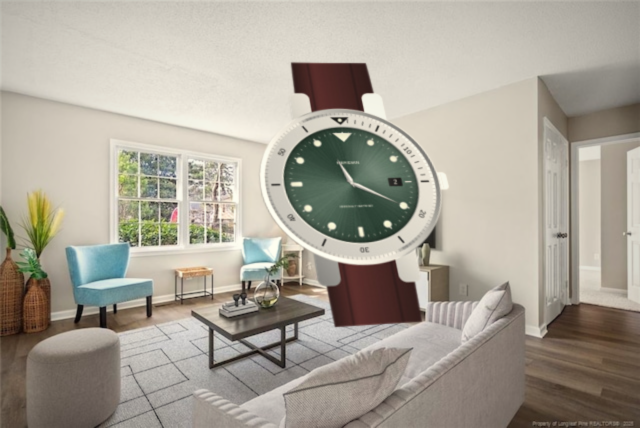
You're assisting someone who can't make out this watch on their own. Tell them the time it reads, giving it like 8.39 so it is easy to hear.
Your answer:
11.20
